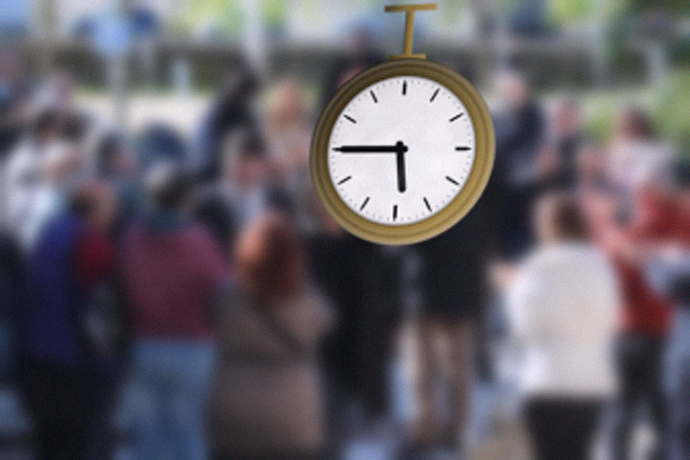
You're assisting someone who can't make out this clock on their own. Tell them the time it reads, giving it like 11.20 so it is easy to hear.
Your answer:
5.45
